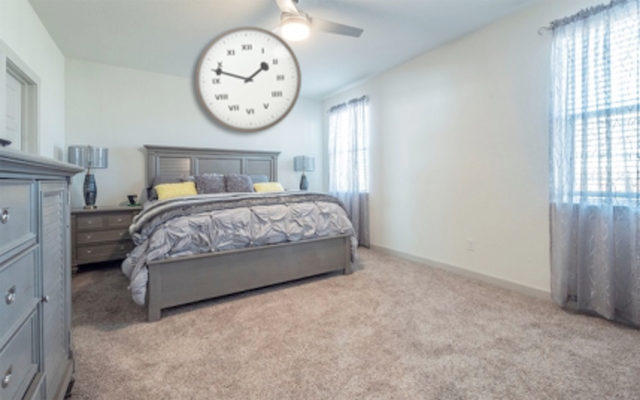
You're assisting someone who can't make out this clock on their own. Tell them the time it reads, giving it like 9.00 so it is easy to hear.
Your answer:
1.48
